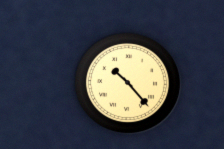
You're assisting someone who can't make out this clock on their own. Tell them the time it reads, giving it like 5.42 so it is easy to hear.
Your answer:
10.23
